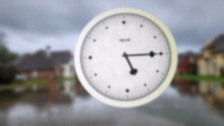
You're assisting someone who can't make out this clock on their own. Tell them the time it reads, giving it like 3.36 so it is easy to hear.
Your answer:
5.15
